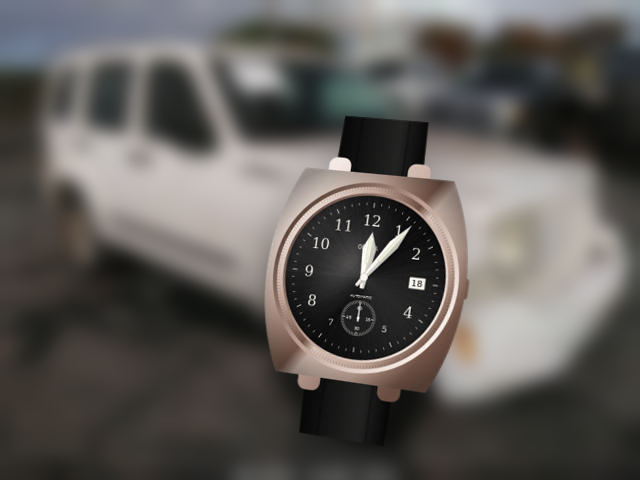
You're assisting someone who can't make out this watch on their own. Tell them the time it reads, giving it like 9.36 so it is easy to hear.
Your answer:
12.06
